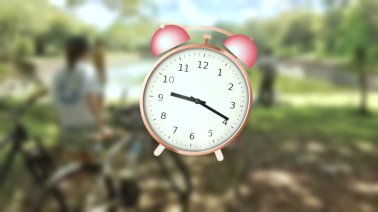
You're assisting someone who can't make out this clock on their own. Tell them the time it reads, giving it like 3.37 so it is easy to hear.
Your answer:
9.19
